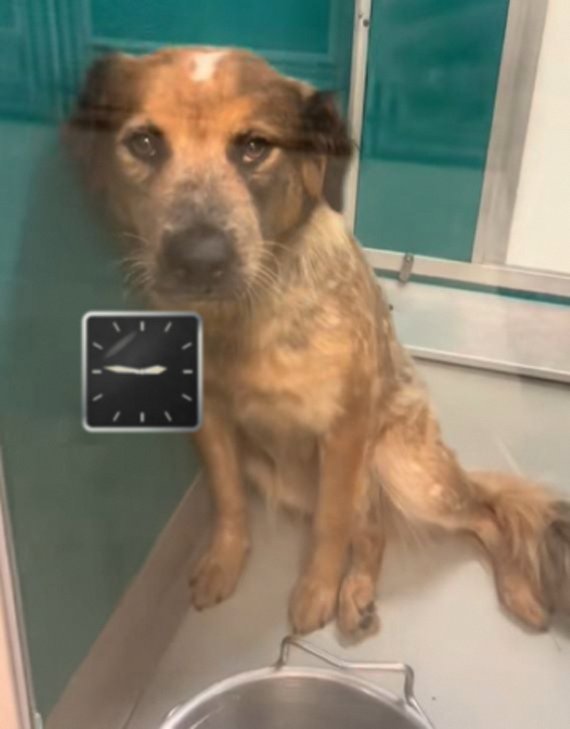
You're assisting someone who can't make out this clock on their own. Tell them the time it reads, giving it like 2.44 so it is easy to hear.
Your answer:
2.46
